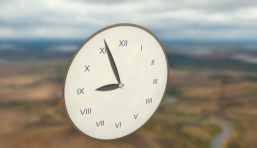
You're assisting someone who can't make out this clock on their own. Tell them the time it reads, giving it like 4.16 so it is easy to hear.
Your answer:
8.56
